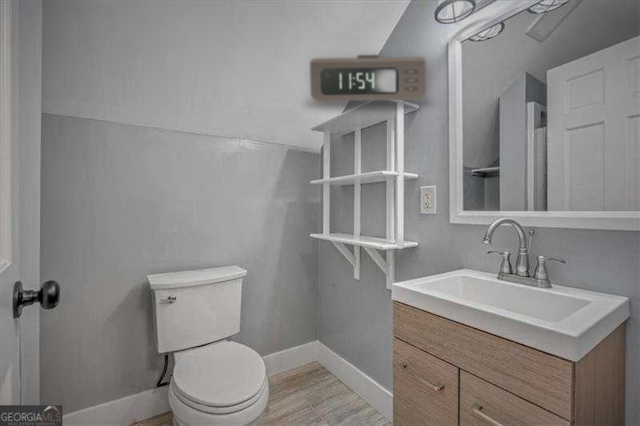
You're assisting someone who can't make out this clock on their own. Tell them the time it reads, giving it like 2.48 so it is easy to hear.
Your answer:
11.54
